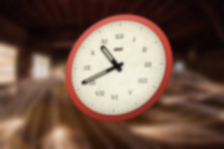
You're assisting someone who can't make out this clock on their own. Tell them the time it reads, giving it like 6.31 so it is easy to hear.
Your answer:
10.41
